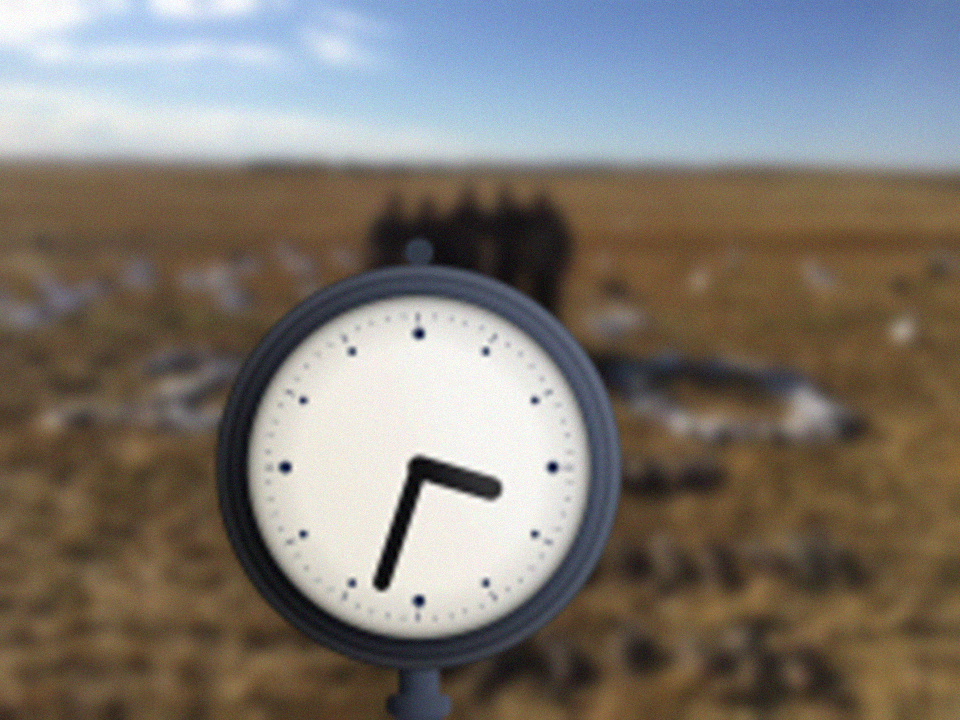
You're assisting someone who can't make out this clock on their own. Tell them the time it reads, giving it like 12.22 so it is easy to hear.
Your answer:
3.33
